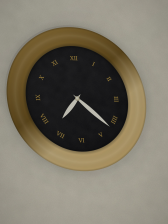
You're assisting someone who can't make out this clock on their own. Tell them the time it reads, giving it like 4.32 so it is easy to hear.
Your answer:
7.22
